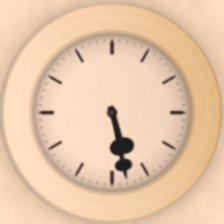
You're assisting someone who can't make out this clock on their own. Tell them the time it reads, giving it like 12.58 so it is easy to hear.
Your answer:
5.28
